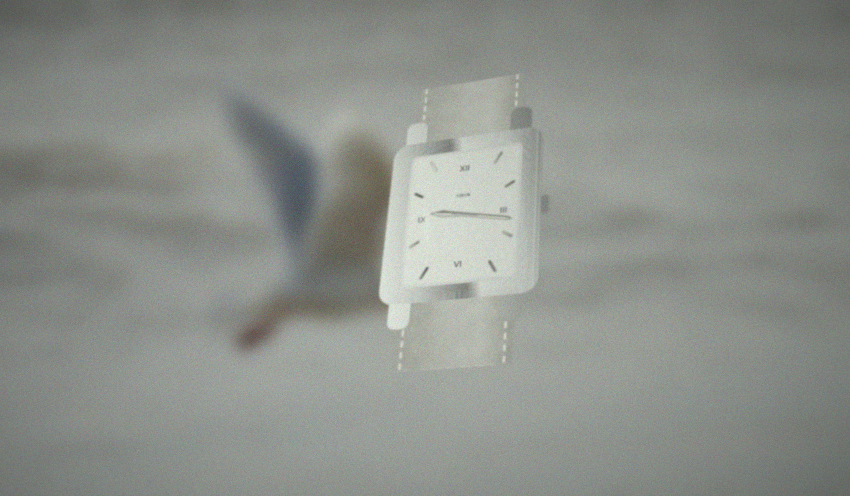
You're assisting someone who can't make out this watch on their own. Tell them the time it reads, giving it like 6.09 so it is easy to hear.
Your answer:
9.17
